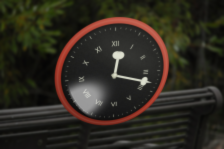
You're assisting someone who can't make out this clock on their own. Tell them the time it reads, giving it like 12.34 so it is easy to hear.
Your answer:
12.18
